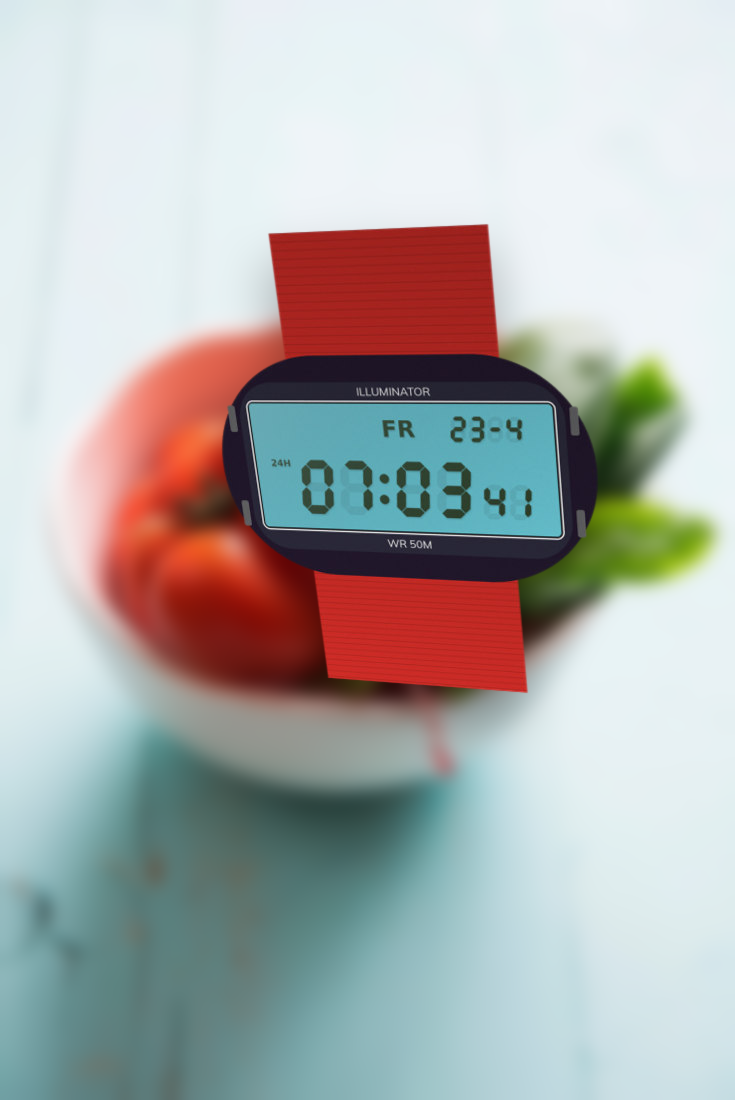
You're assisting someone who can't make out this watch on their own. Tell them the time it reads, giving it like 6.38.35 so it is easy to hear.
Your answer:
7.03.41
